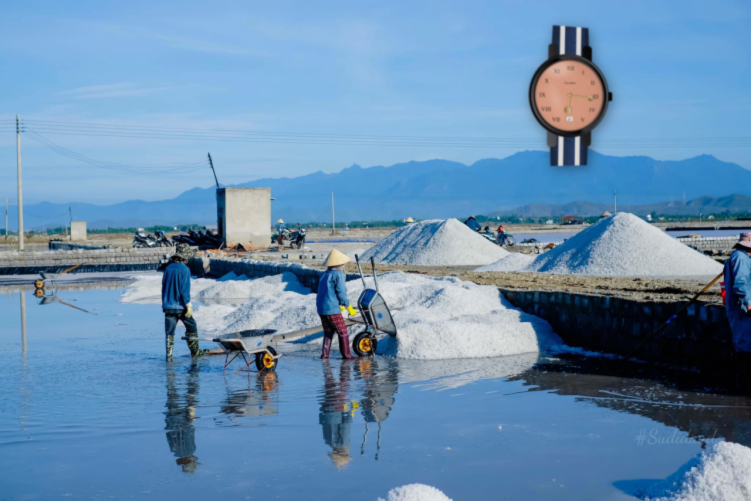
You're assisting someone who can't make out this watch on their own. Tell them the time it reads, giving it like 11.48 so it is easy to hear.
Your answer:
6.16
